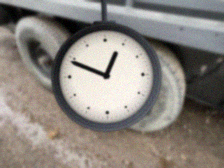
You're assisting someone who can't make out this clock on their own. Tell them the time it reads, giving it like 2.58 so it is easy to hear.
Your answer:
12.49
